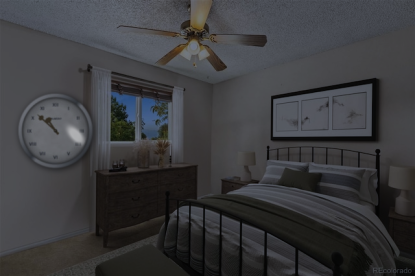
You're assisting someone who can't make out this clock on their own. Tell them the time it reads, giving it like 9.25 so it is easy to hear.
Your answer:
10.52
